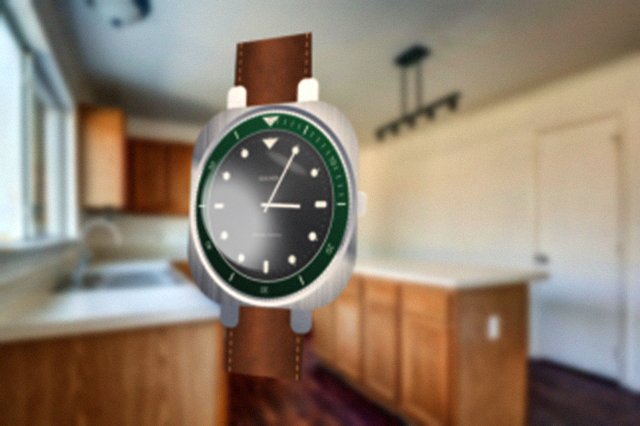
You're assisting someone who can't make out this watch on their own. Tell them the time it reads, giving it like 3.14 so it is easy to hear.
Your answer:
3.05
